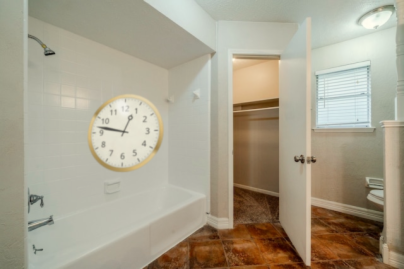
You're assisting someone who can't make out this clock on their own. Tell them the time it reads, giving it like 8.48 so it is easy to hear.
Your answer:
12.47
